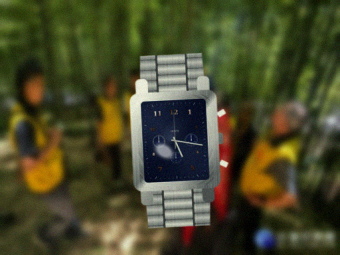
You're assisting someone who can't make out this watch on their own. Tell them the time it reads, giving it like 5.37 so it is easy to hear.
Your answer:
5.17
